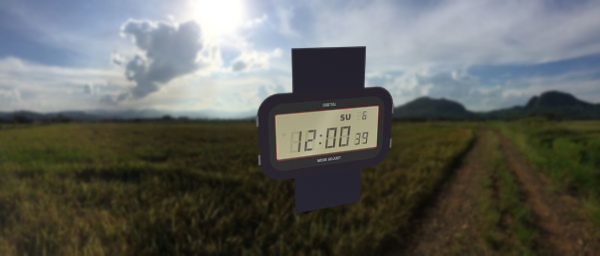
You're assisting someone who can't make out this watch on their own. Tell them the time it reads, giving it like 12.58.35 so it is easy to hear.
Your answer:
12.00.39
